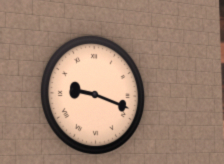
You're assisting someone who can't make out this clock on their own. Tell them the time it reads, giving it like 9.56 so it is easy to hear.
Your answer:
9.18
